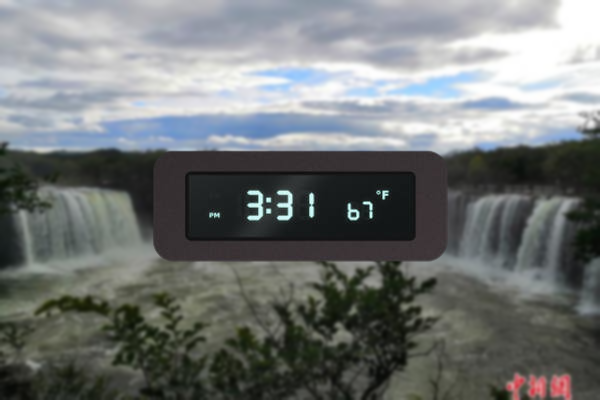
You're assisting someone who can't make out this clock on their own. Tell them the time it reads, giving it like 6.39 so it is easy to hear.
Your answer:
3.31
